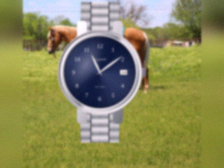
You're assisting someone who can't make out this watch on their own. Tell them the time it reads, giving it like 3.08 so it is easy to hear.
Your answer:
11.09
